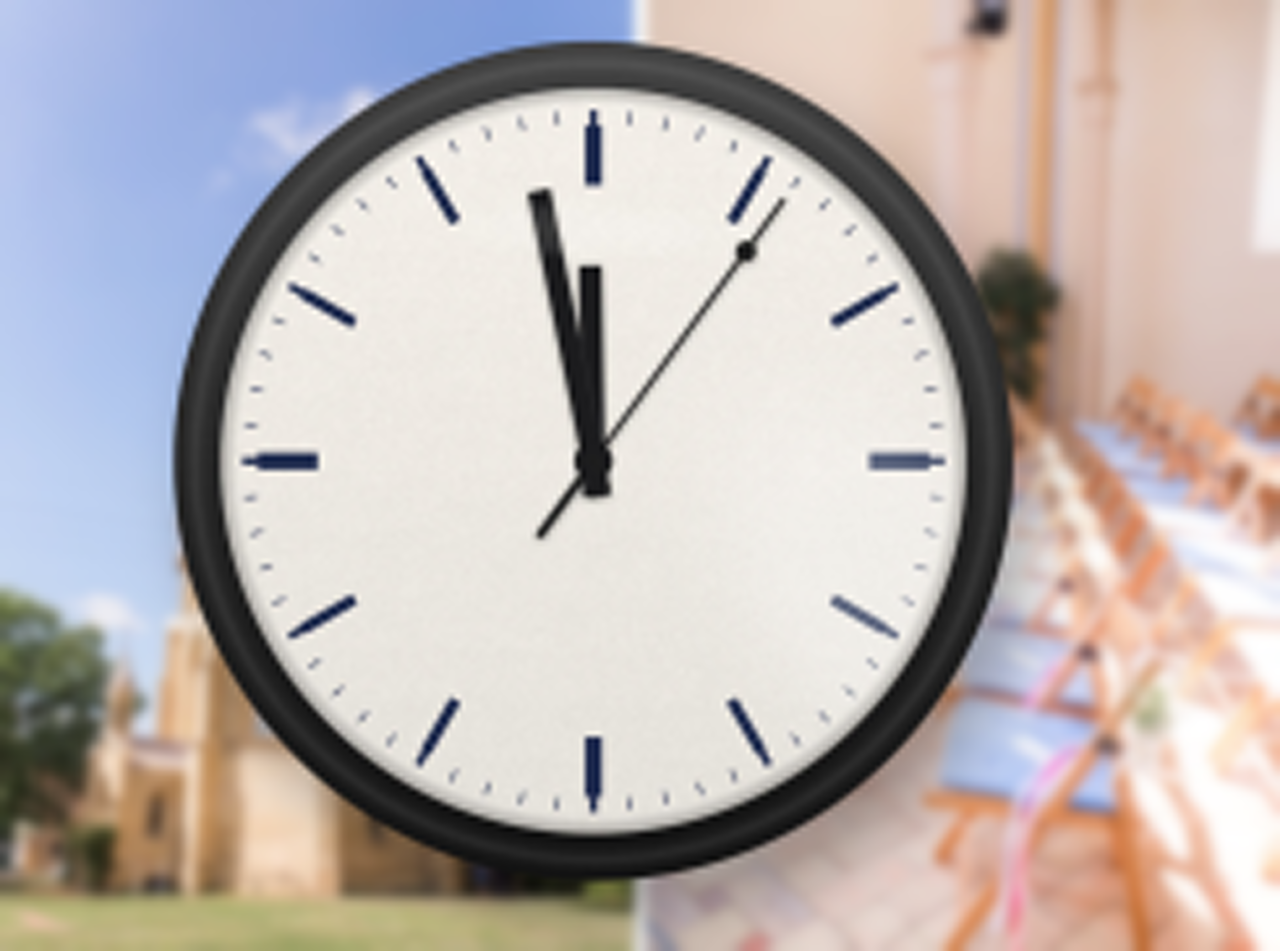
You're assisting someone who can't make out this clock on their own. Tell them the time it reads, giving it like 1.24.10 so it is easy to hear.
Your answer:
11.58.06
